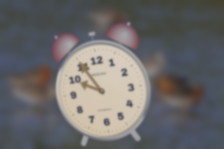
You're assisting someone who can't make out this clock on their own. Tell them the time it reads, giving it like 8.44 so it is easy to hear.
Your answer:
9.55
